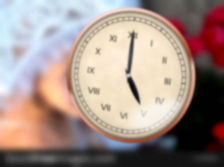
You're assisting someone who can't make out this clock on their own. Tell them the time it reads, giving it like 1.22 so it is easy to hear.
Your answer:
5.00
